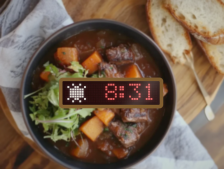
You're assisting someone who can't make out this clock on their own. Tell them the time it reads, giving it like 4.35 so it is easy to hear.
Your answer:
8.31
